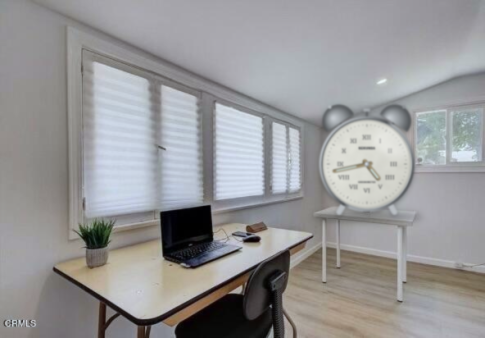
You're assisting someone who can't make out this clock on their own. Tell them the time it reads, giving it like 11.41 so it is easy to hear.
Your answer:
4.43
